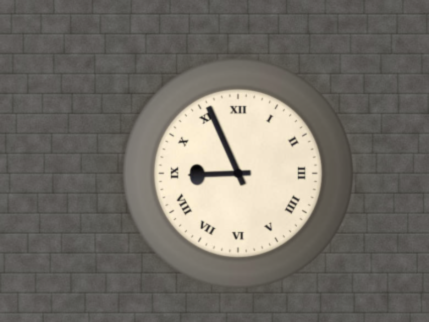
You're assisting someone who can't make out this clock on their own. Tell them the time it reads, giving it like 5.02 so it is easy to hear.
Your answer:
8.56
